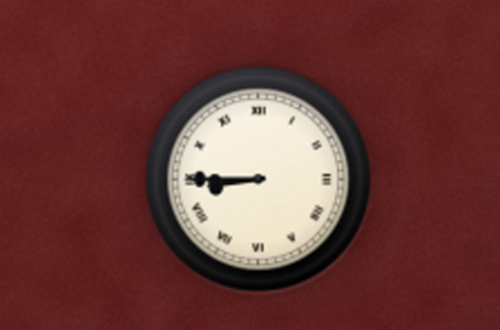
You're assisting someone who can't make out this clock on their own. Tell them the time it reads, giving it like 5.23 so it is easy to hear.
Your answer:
8.45
